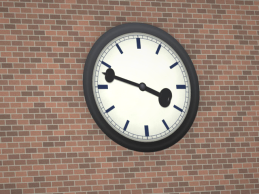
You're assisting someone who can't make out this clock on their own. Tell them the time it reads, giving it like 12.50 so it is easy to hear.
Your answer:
3.48
